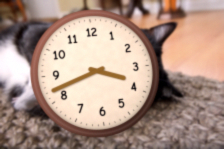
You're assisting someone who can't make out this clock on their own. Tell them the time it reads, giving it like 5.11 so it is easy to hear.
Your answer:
3.42
